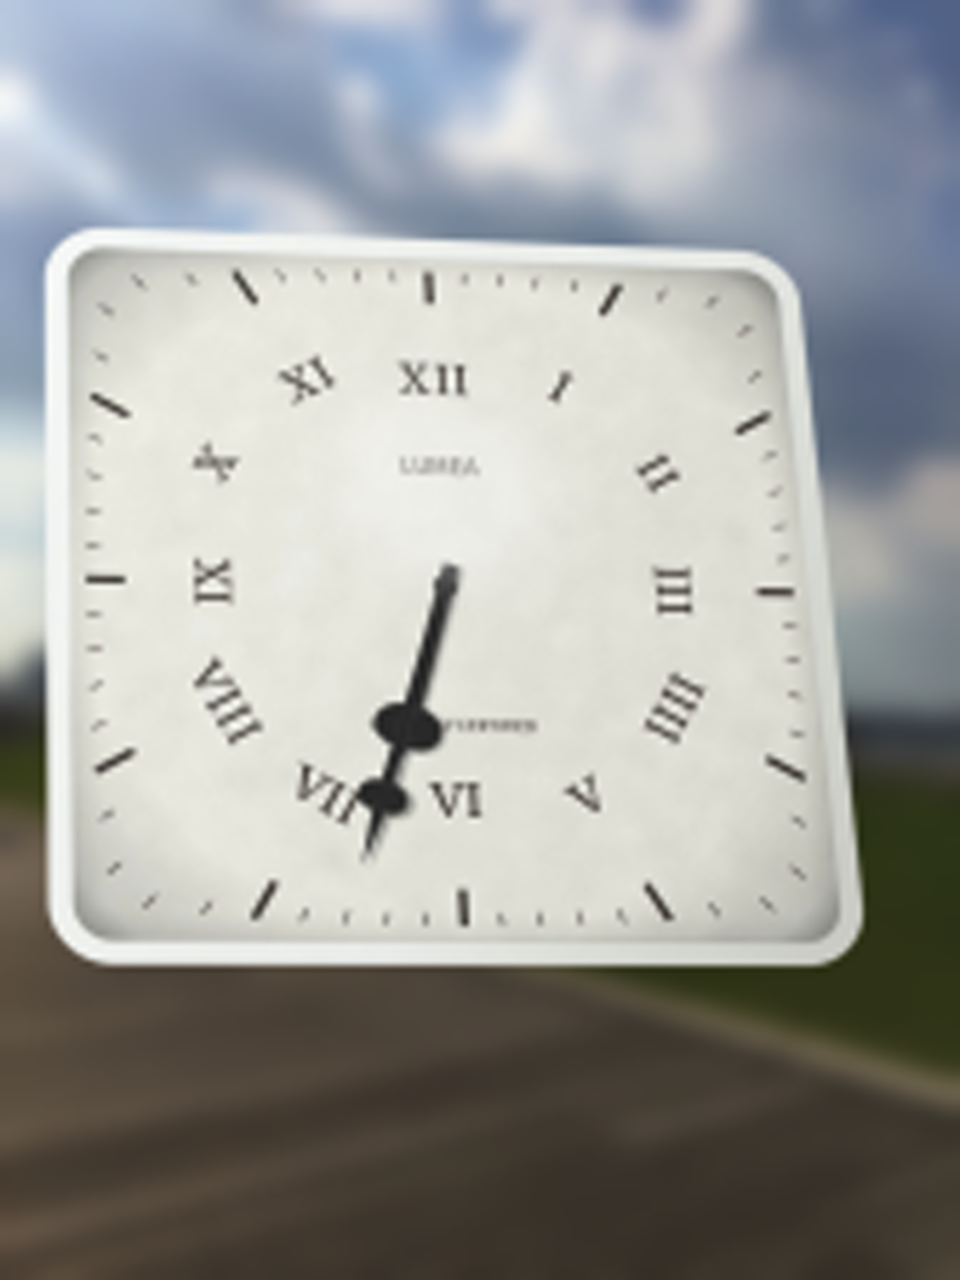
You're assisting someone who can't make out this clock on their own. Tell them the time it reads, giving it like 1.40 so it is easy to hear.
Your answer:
6.33
